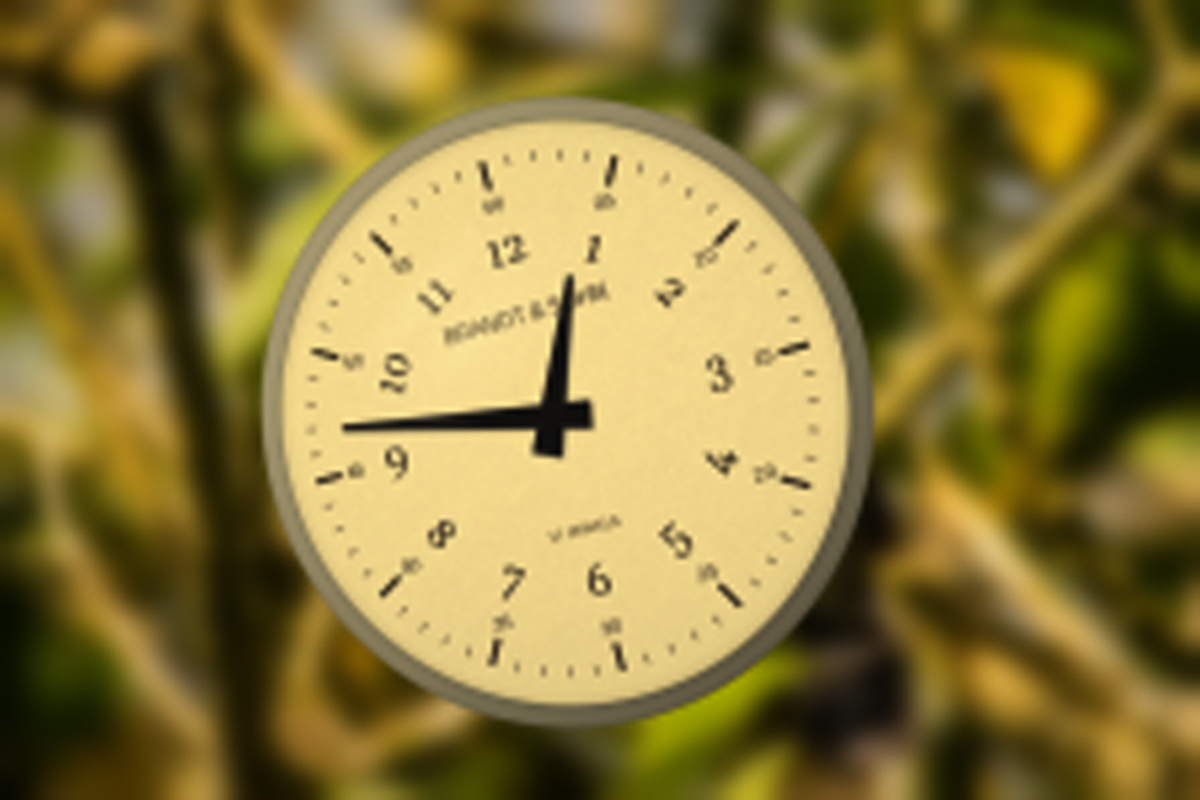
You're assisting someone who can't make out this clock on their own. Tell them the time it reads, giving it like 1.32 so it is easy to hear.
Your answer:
12.47
